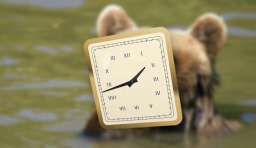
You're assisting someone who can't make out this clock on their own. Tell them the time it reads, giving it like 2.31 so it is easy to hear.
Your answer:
1.43
